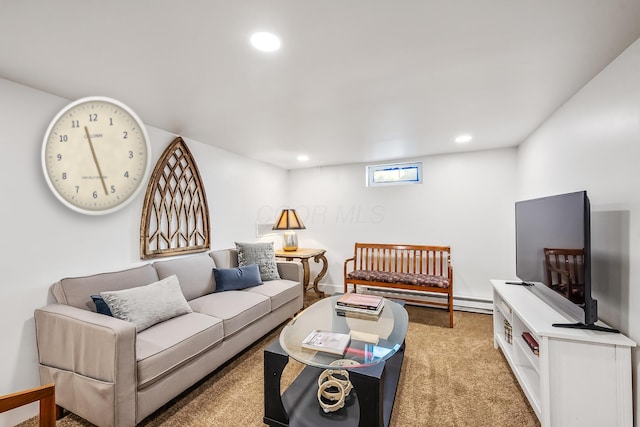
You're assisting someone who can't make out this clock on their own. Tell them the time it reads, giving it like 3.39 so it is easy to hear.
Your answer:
11.27
